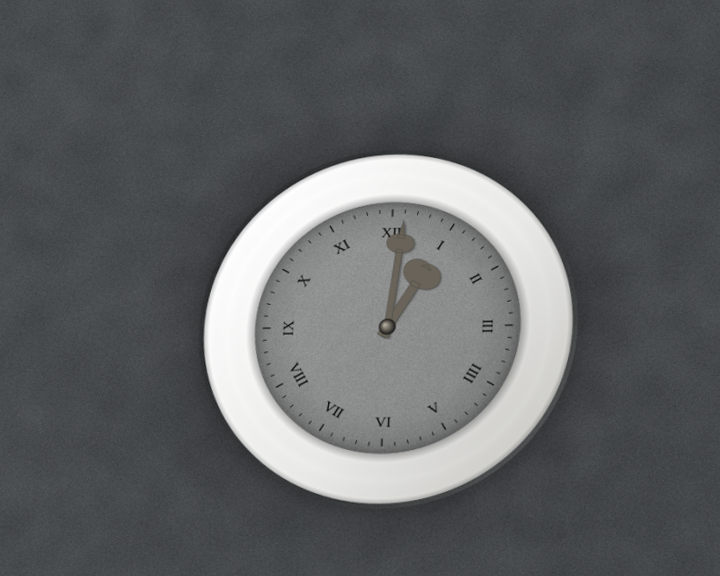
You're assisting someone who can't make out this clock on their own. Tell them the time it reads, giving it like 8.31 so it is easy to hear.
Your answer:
1.01
